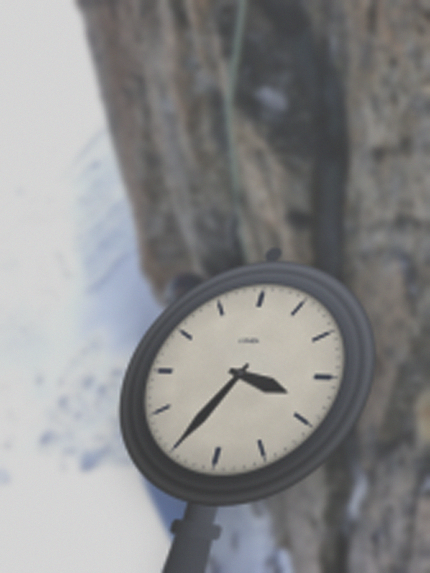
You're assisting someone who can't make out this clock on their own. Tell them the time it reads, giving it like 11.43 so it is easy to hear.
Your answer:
3.35
